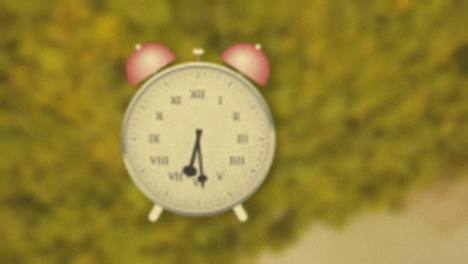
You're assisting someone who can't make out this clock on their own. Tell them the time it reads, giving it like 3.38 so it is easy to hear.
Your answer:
6.29
